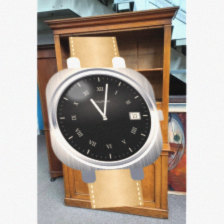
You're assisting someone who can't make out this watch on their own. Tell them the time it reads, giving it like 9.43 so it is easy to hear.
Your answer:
11.02
